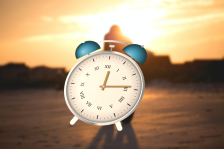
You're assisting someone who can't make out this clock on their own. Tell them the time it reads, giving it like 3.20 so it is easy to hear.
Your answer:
12.14
